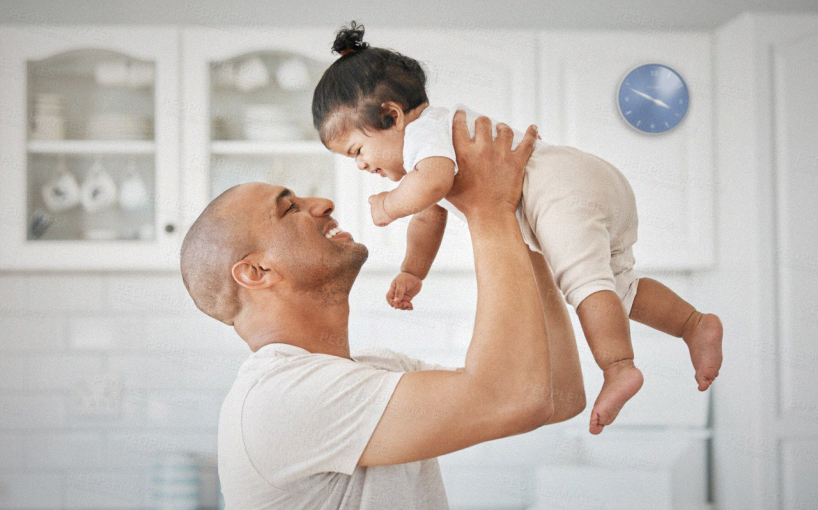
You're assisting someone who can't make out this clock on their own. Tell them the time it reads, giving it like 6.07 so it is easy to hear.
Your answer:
3.49
